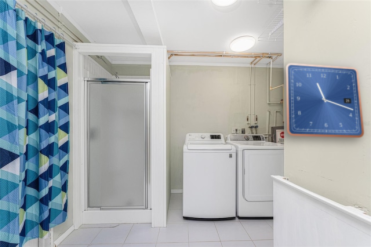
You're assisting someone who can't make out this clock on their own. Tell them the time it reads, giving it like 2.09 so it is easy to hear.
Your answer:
11.18
